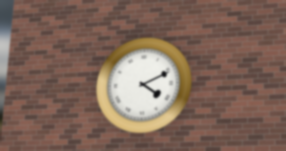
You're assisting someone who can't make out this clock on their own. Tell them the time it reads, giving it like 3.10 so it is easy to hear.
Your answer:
4.11
